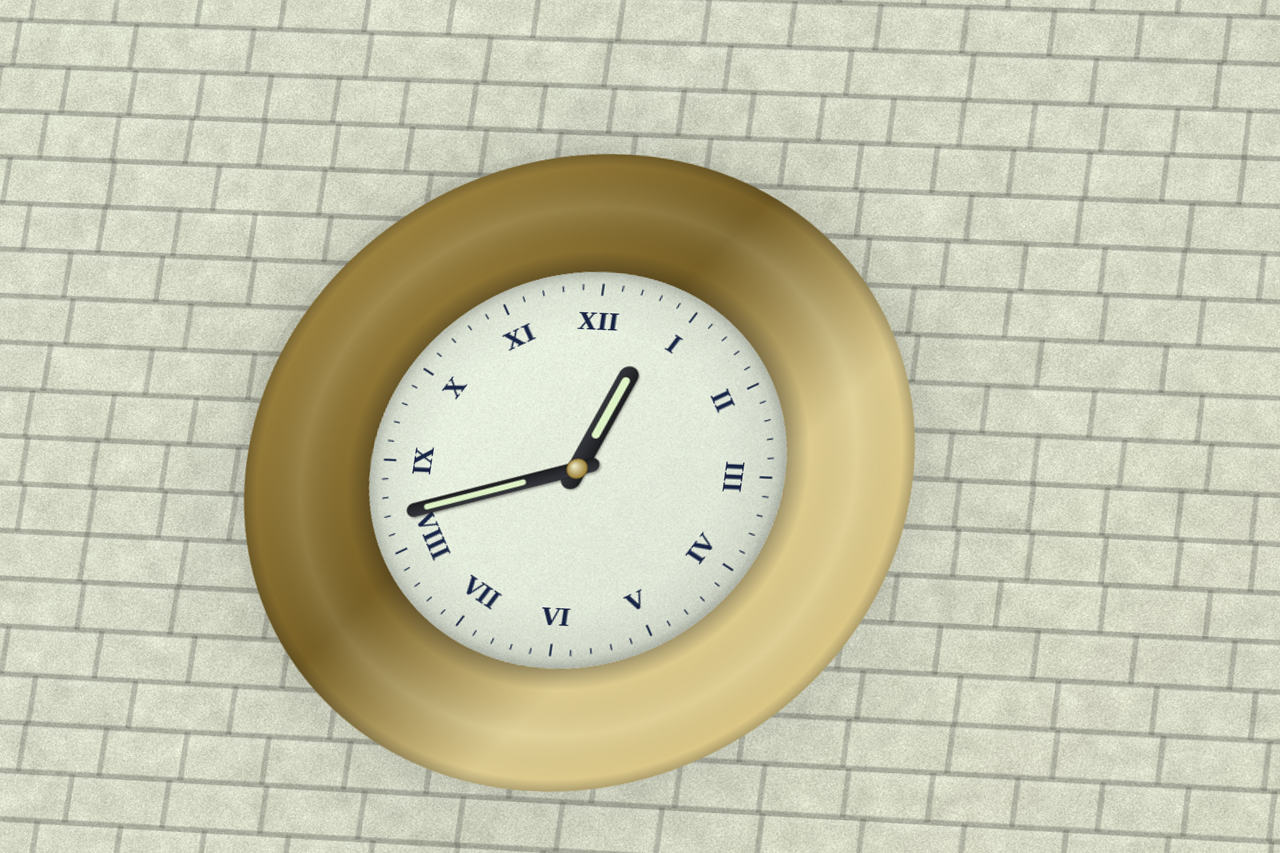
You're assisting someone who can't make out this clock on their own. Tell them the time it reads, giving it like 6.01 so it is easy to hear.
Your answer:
12.42
